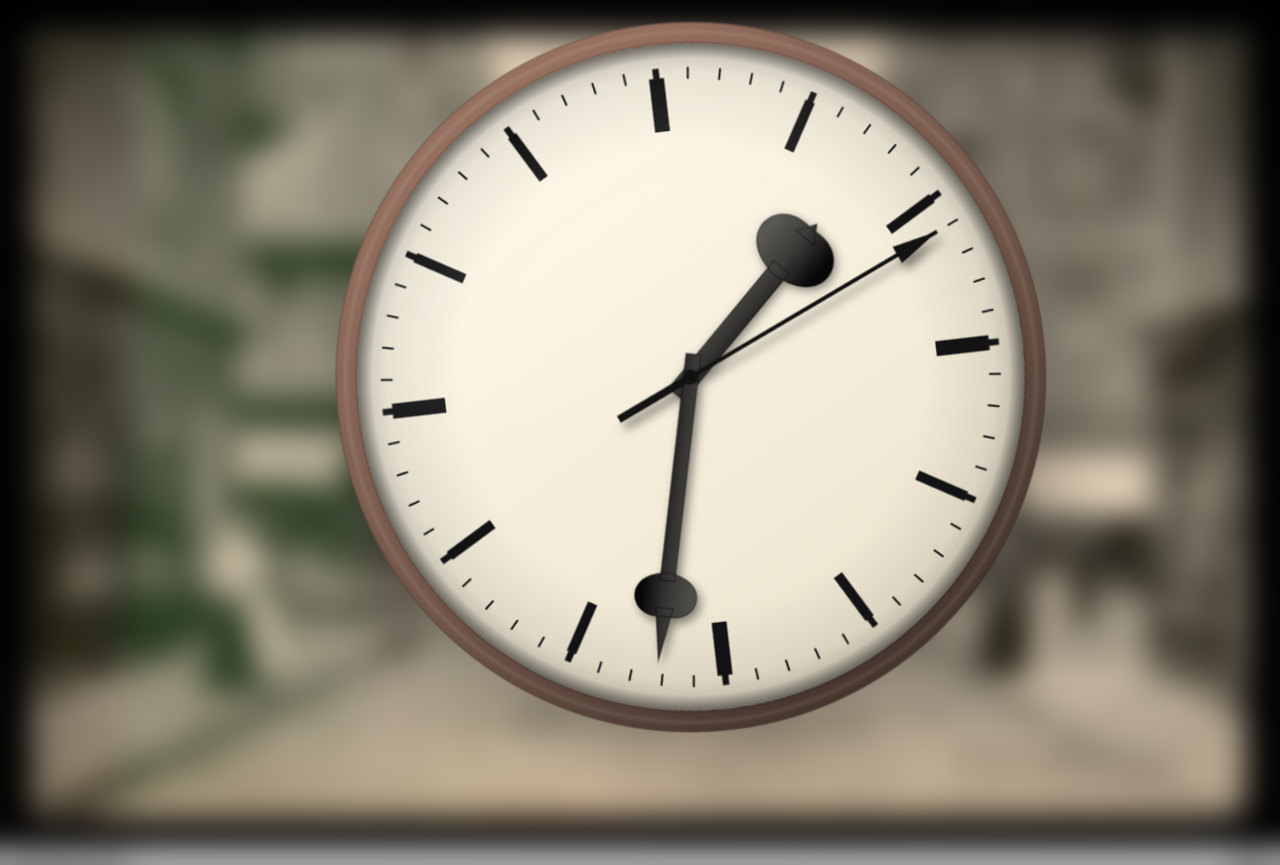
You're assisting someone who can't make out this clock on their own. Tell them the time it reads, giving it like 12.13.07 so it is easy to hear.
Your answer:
1.32.11
